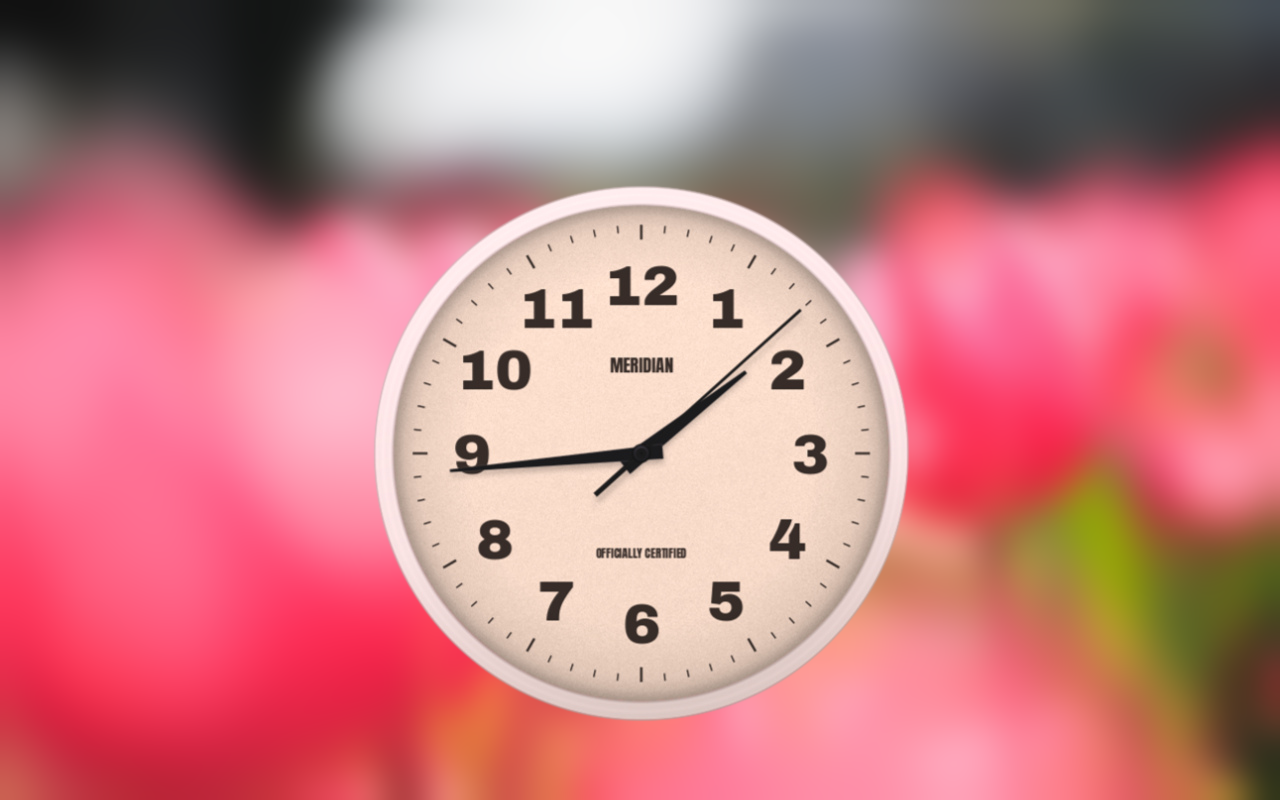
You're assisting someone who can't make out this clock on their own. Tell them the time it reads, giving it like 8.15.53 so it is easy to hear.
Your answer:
1.44.08
